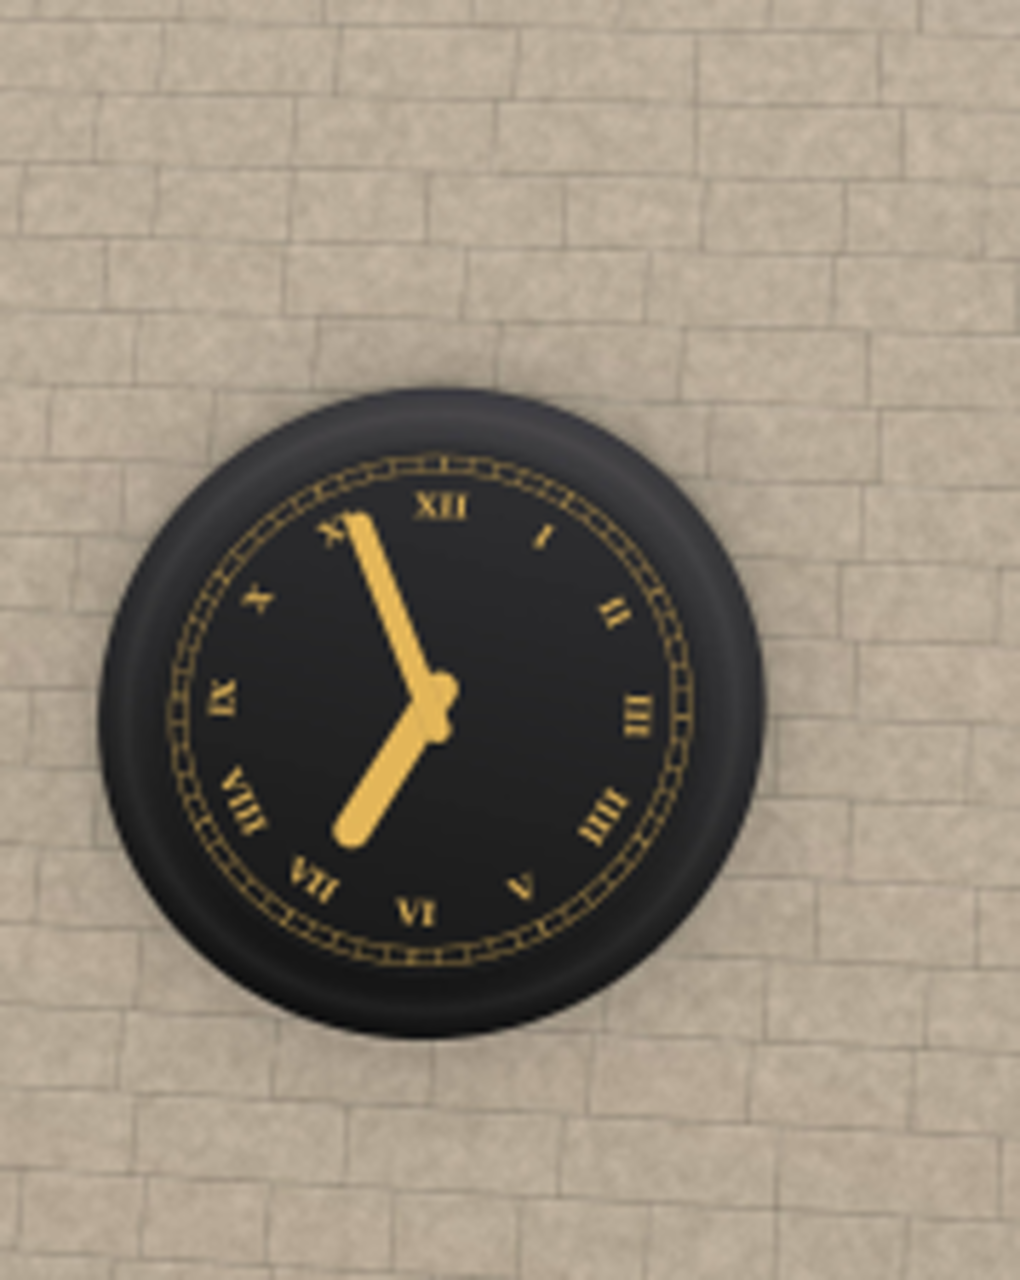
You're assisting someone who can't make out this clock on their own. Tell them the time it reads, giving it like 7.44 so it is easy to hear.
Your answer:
6.56
